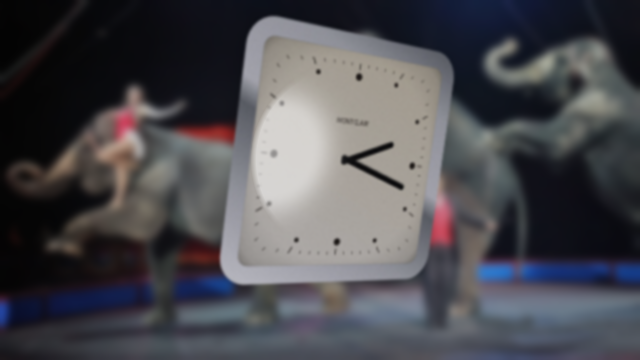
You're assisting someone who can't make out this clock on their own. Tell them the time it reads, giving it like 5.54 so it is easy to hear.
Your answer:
2.18
